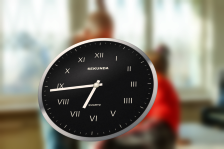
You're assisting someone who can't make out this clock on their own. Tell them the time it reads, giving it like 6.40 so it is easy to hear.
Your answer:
6.44
